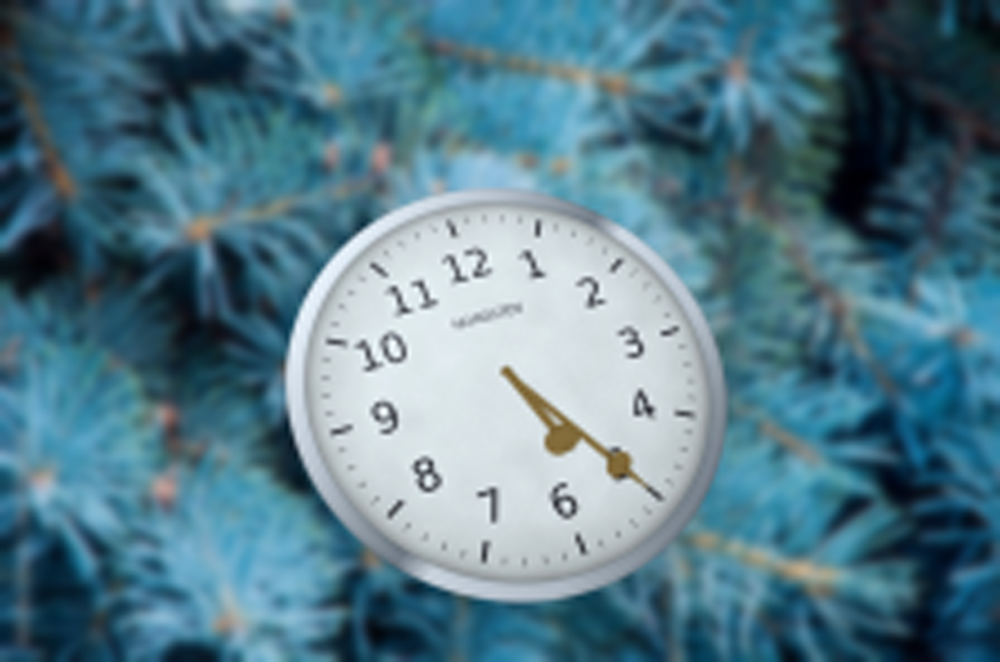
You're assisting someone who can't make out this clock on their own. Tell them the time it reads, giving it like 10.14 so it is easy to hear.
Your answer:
5.25
